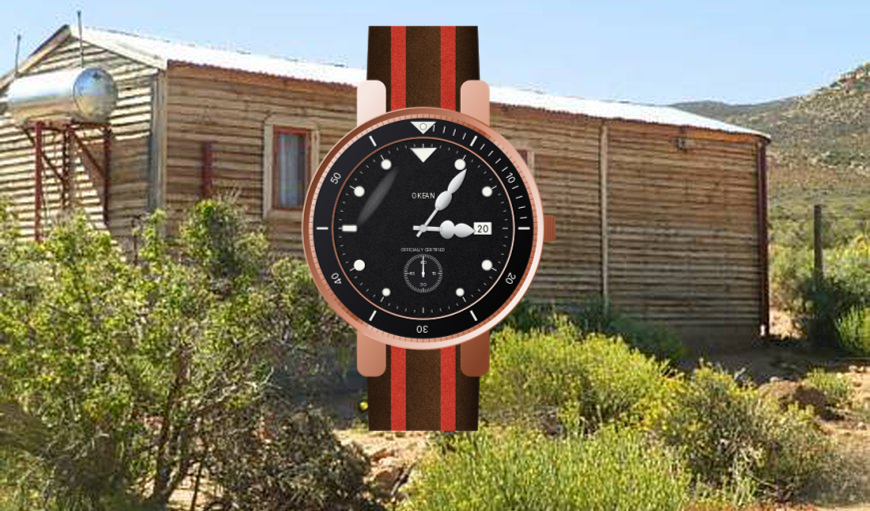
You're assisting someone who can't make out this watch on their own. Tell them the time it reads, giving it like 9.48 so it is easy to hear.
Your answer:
3.06
